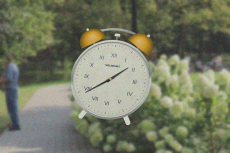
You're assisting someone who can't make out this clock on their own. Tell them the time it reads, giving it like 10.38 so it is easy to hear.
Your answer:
1.39
